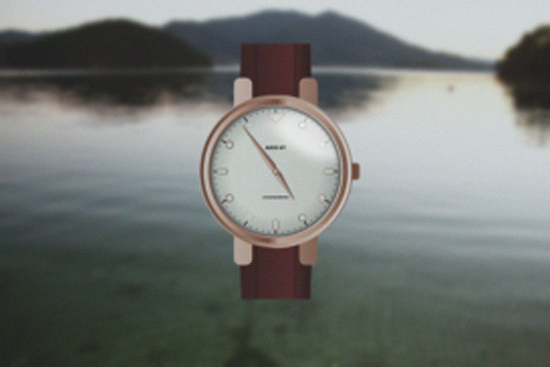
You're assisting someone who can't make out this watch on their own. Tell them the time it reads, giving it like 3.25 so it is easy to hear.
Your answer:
4.54
